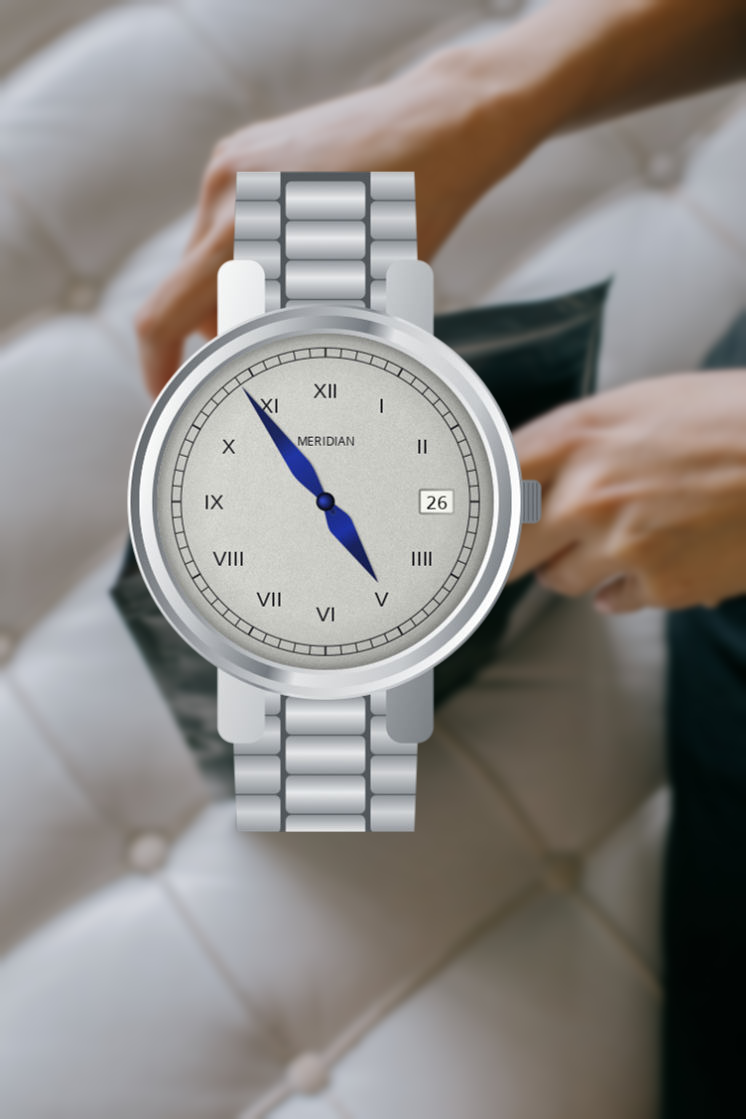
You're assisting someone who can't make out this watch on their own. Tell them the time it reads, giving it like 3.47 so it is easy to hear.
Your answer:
4.54
